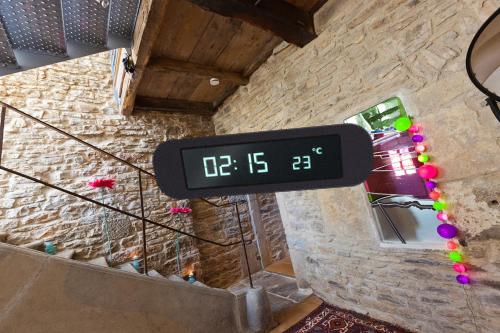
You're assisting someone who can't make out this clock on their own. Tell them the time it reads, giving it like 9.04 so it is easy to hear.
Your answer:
2.15
